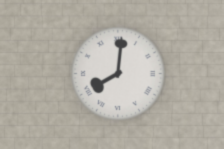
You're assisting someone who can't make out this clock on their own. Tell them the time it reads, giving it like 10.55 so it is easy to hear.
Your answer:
8.01
